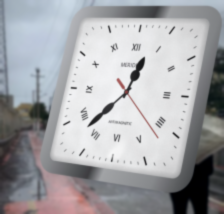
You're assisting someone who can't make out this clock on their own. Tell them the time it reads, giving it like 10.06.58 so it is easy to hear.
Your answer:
12.37.22
